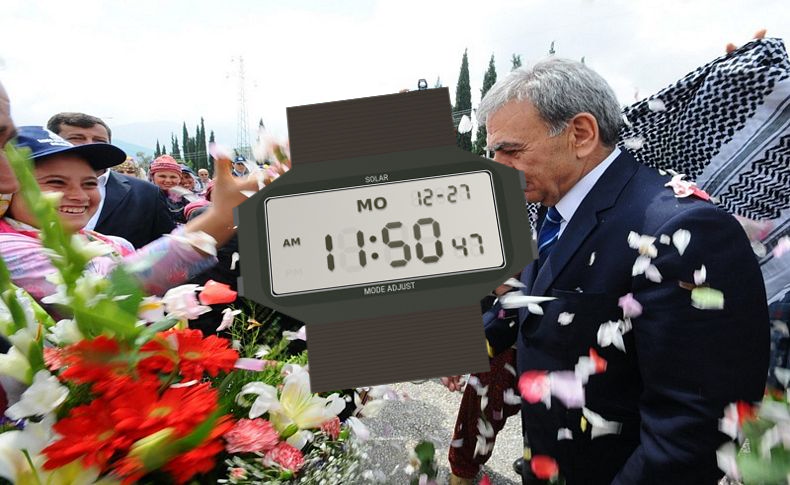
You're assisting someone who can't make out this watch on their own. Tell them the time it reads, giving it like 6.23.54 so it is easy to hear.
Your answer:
11.50.47
